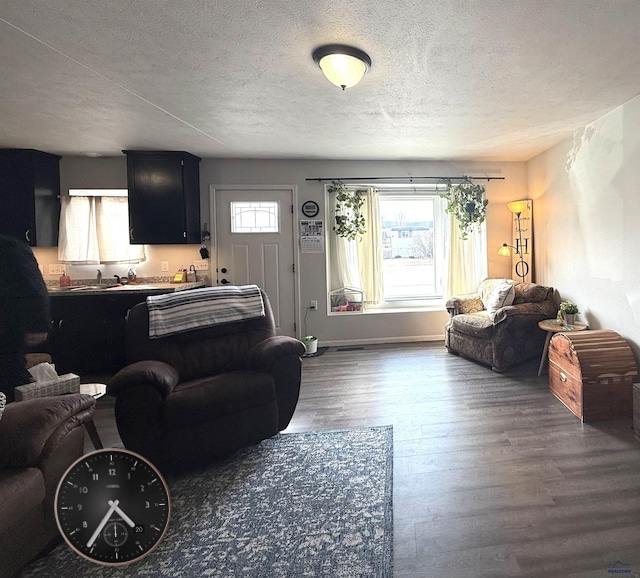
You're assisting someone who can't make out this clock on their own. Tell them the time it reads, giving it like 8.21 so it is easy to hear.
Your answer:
4.36
